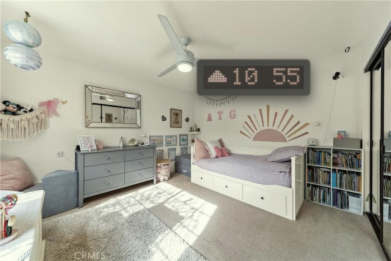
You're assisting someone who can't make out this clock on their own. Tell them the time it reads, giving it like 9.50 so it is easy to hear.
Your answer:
10.55
